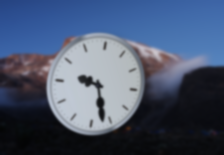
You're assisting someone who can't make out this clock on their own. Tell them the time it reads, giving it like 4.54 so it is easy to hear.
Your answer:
9.27
